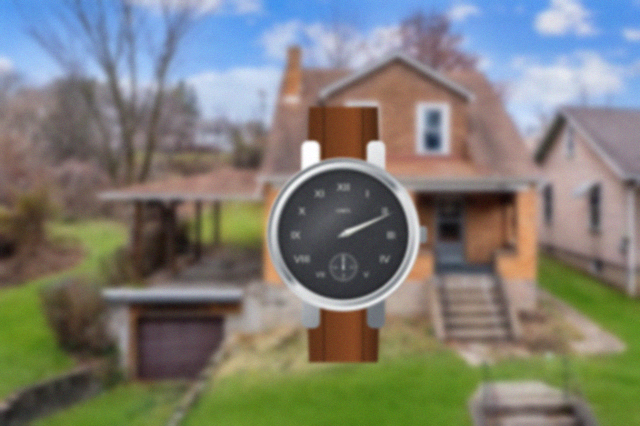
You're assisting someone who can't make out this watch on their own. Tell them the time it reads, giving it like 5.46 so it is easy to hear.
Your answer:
2.11
